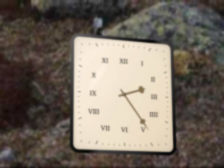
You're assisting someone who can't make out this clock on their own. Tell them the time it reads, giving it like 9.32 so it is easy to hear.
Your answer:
2.24
